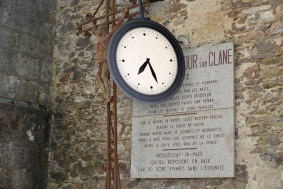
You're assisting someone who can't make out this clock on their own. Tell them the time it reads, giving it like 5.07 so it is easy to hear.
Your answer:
7.27
